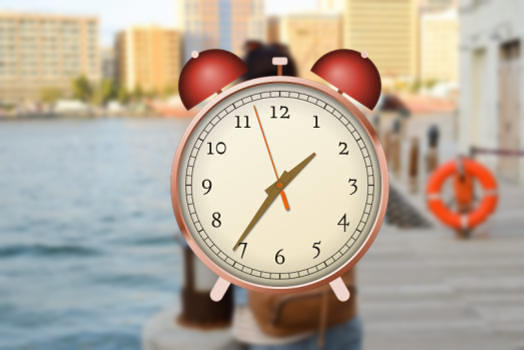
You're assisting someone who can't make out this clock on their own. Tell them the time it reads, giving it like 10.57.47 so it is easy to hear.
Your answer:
1.35.57
